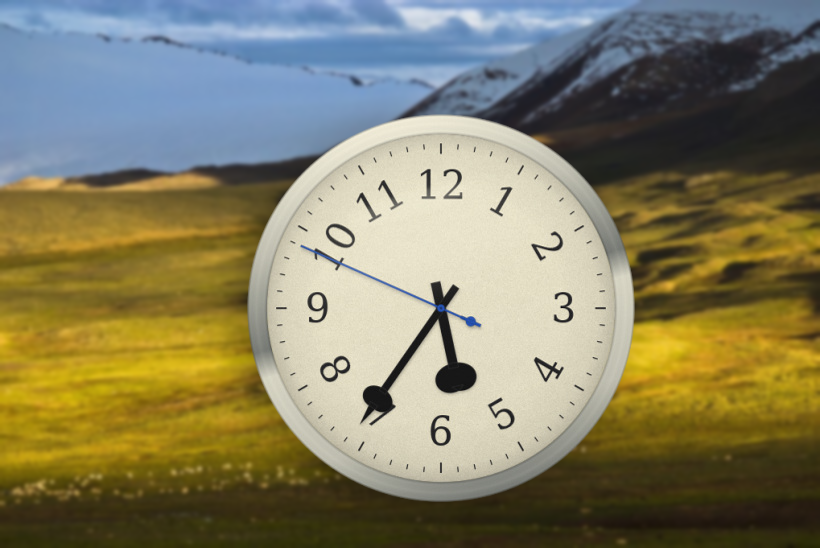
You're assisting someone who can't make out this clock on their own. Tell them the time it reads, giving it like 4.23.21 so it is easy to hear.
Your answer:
5.35.49
